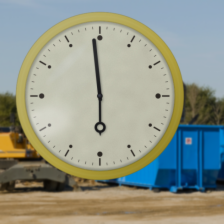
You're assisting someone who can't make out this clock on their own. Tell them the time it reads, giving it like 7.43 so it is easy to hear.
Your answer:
5.59
